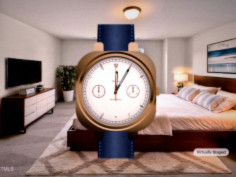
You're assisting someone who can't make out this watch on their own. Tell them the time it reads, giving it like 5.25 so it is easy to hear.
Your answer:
12.05
